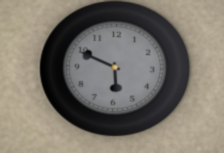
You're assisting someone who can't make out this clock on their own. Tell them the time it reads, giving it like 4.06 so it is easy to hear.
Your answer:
5.49
